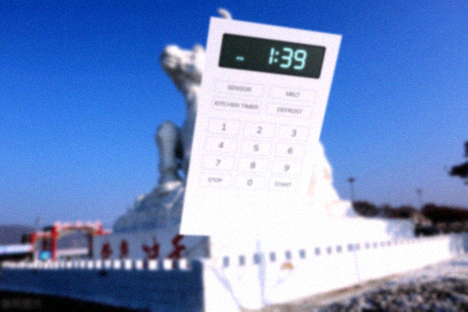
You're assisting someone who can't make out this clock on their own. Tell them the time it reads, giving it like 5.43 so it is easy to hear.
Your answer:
1.39
